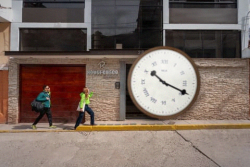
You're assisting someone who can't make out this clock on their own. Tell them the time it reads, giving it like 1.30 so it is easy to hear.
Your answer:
10.19
